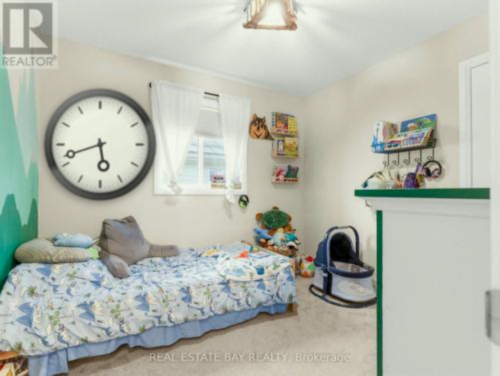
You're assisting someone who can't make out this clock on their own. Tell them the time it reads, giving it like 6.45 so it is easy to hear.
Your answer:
5.42
